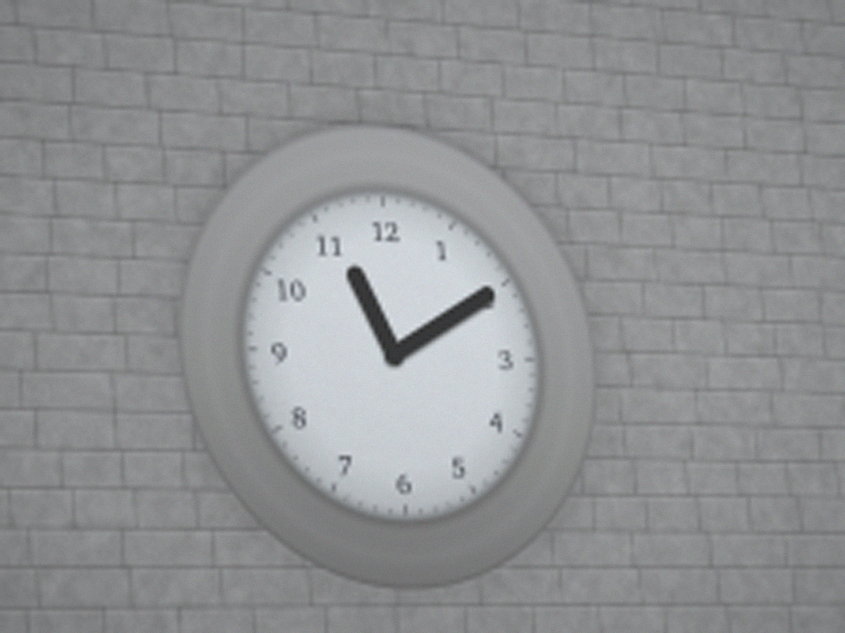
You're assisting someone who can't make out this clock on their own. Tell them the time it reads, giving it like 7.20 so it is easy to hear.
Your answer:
11.10
